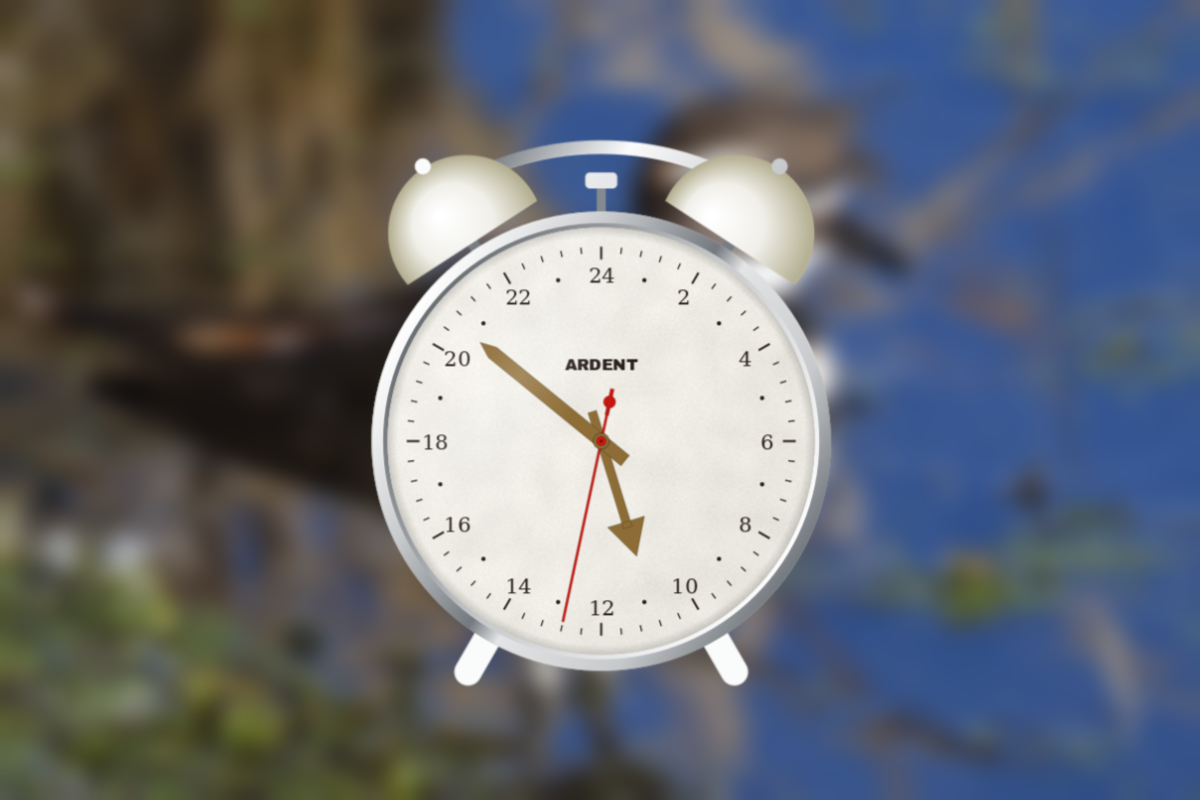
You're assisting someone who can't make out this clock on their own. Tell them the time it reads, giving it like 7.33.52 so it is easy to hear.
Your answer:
10.51.32
